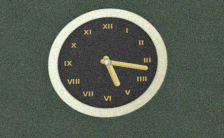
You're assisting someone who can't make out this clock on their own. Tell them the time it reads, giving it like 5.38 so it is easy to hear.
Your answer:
5.17
